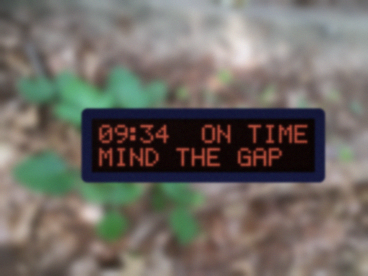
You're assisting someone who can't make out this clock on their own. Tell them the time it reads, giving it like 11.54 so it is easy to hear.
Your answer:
9.34
